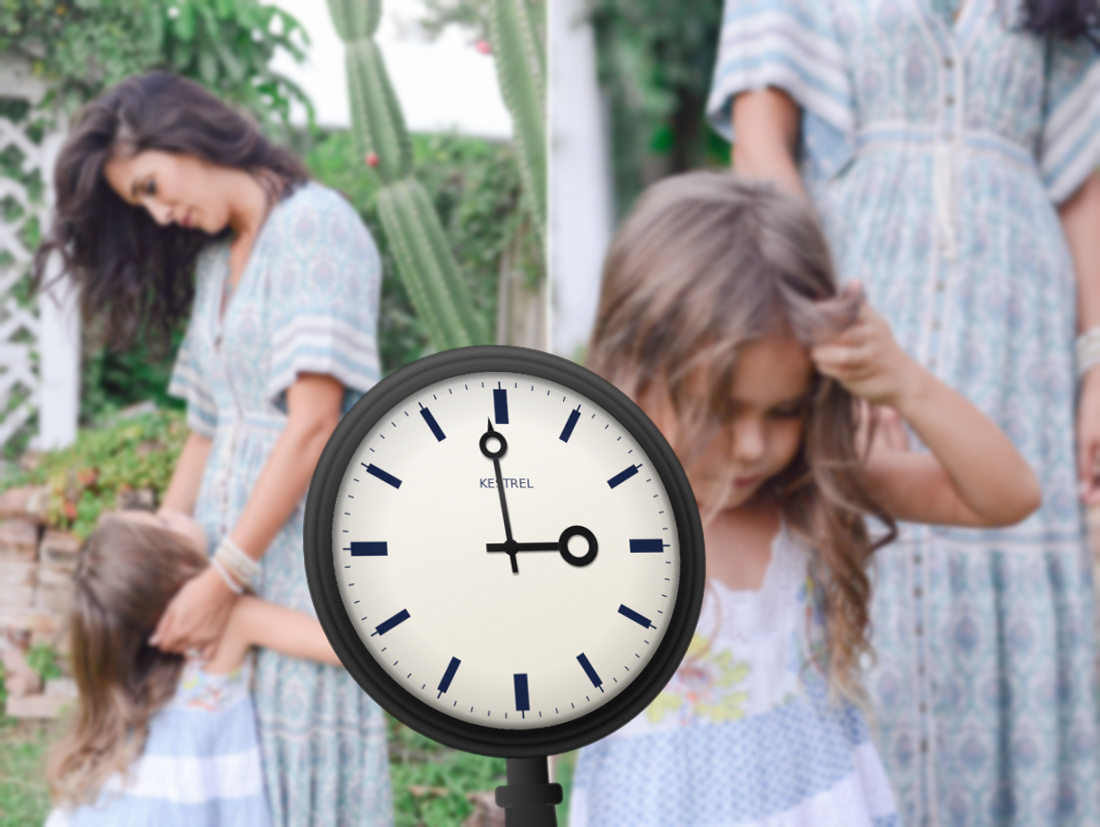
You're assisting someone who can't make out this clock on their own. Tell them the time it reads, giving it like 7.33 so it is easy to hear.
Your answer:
2.59
